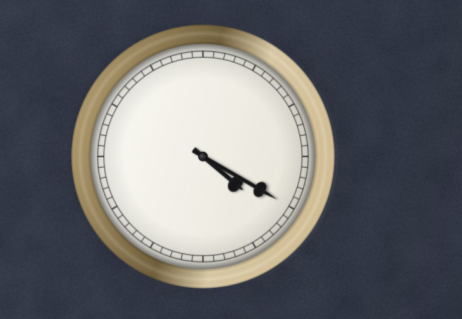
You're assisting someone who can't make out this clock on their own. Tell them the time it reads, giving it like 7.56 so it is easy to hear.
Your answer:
4.20
